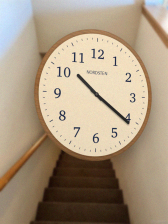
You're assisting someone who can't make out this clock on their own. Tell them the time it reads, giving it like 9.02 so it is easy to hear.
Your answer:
10.21
